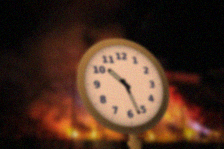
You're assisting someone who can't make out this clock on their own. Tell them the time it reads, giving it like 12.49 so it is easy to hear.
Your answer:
10.27
